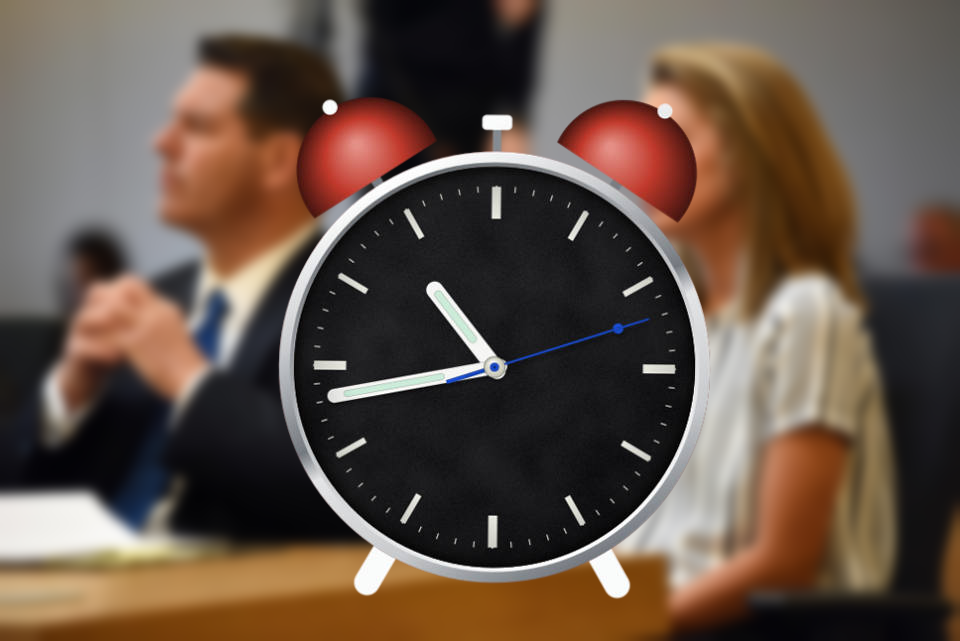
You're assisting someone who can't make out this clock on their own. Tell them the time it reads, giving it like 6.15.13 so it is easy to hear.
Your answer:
10.43.12
